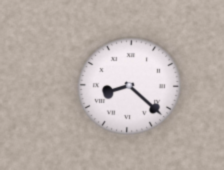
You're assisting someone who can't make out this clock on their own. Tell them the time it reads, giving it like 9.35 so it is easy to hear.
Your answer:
8.22
